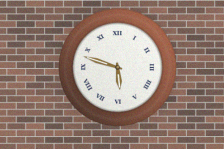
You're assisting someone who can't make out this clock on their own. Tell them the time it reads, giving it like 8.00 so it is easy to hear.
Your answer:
5.48
